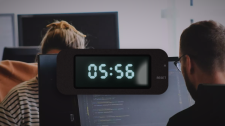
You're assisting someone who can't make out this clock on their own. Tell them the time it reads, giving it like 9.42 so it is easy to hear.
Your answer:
5.56
